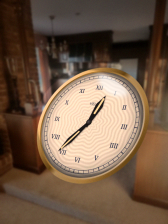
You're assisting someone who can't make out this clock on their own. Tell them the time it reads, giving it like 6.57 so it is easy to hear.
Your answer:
12.36
